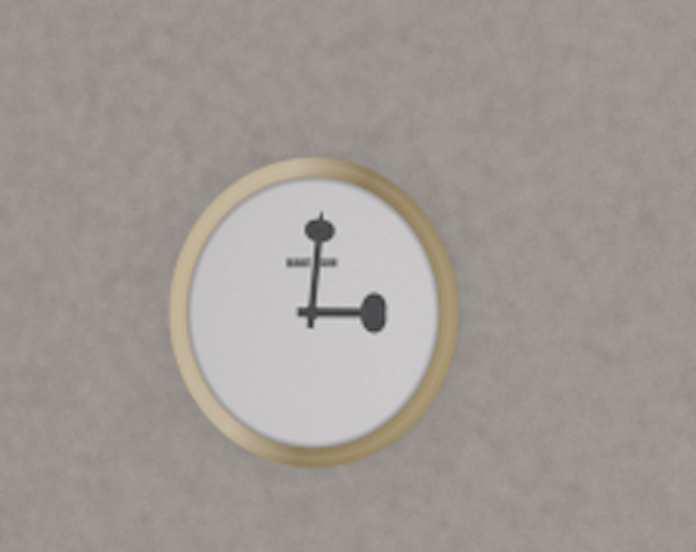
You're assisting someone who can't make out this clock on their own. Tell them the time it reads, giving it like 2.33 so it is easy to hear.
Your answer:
3.01
